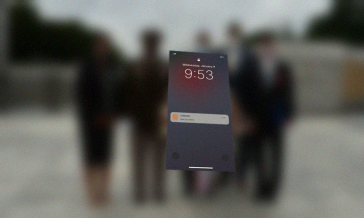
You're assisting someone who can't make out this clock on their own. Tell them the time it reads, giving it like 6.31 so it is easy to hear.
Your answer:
9.53
